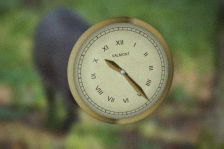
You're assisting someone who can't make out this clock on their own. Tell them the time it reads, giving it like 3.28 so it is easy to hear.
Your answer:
10.24
